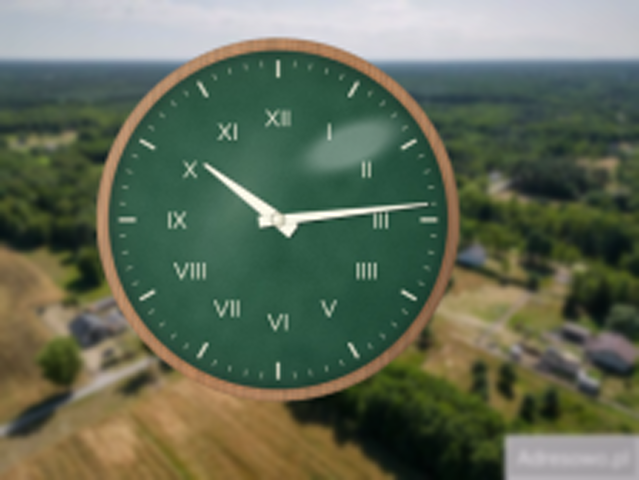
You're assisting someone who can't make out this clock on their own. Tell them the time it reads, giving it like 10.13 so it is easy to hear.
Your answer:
10.14
